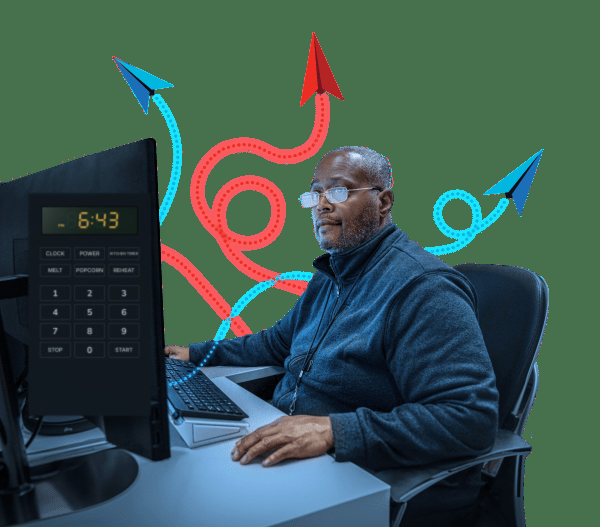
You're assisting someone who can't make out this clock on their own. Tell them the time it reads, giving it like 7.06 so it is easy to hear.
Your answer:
6.43
